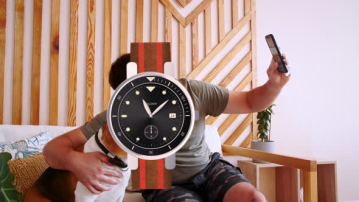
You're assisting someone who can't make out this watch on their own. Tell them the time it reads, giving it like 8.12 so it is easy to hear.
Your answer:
11.08
